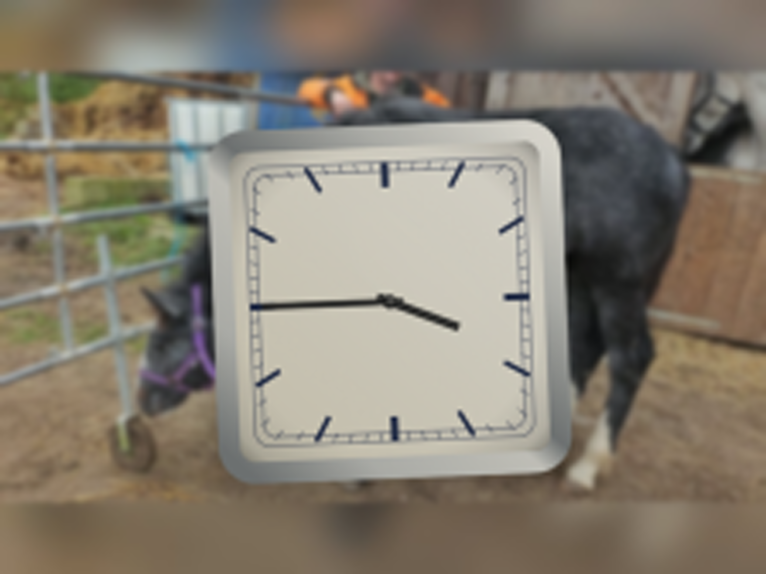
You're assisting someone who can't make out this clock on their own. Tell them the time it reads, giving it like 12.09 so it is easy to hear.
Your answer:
3.45
